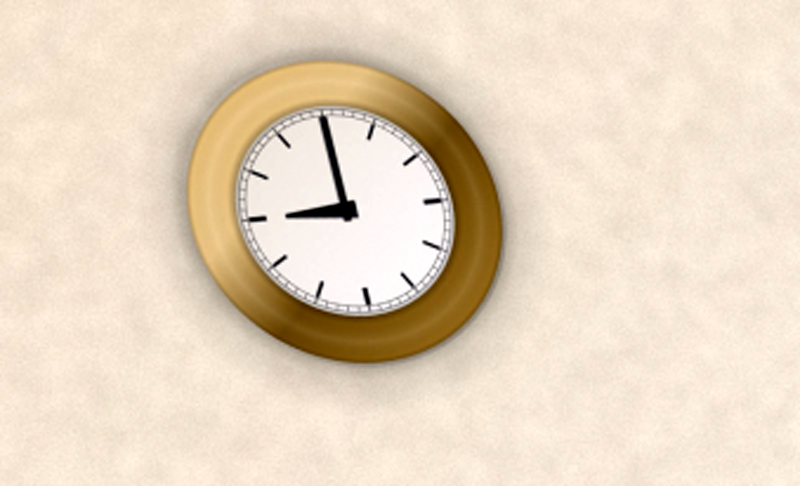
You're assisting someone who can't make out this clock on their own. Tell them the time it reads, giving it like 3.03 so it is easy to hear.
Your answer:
9.00
